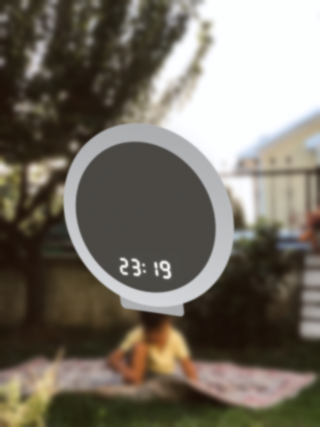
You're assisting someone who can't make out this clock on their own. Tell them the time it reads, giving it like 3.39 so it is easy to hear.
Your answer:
23.19
